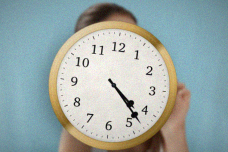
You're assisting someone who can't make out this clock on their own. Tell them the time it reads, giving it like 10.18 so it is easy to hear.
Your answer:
4.23
